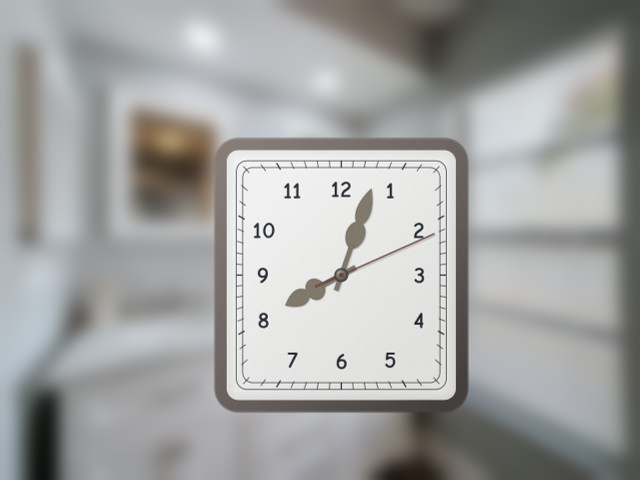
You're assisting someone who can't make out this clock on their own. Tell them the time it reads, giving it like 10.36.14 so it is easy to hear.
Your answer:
8.03.11
